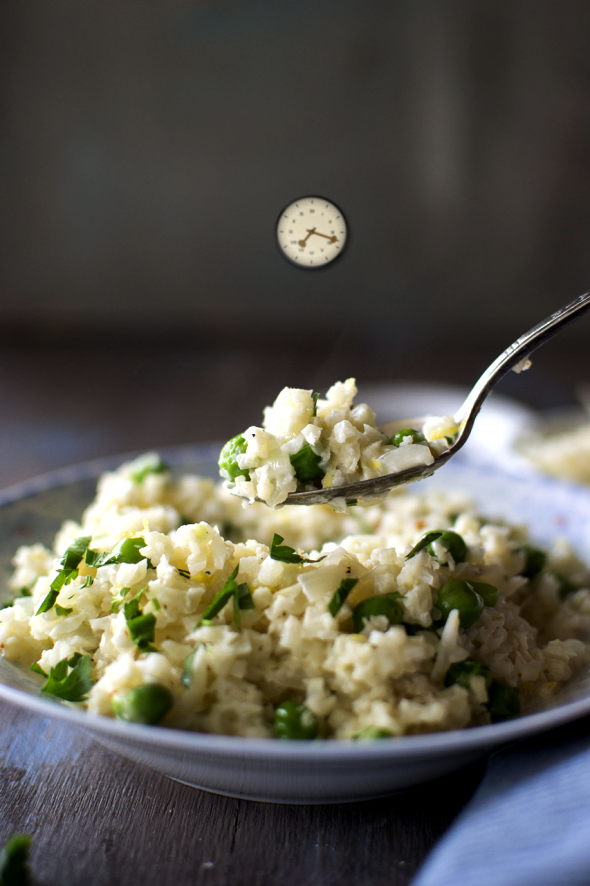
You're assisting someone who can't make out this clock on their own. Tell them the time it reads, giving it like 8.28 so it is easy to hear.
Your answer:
7.18
